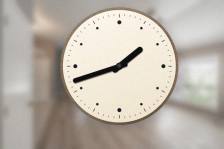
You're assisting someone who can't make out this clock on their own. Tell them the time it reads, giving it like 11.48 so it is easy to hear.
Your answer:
1.42
